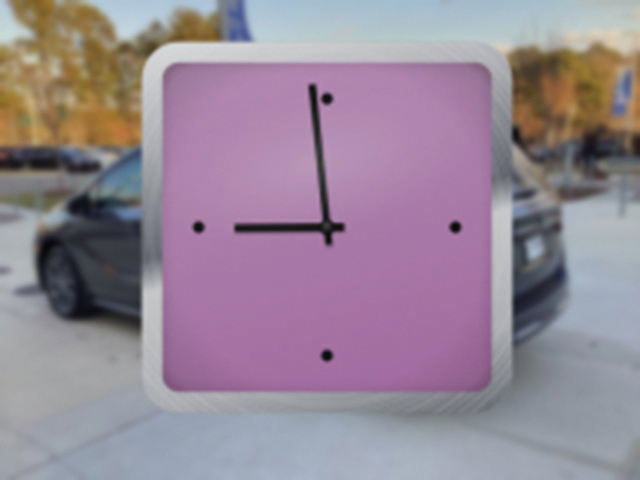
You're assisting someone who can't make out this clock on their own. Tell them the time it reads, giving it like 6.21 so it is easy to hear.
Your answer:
8.59
